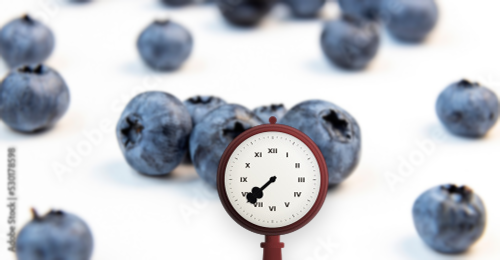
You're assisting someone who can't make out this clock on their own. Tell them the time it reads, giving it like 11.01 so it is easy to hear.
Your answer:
7.38
